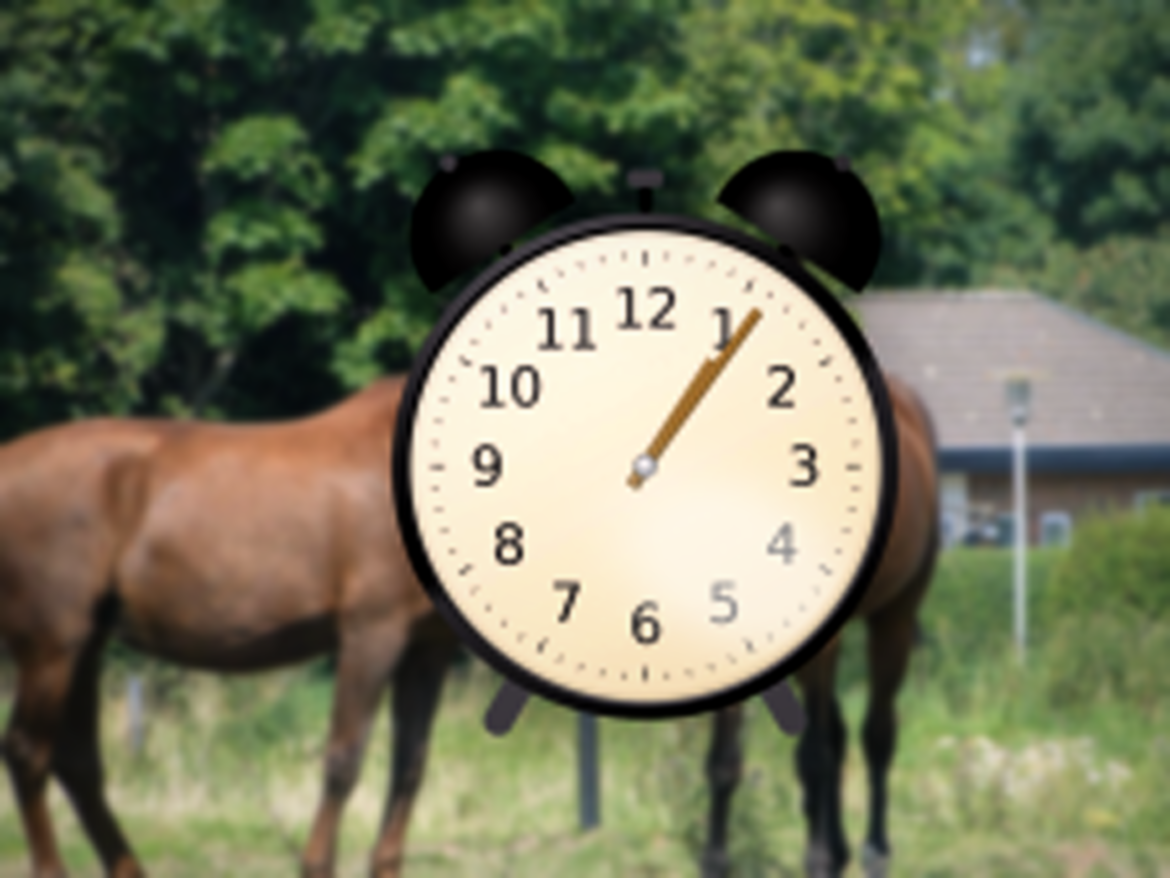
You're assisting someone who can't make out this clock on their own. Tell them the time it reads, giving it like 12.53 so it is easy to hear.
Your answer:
1.06
